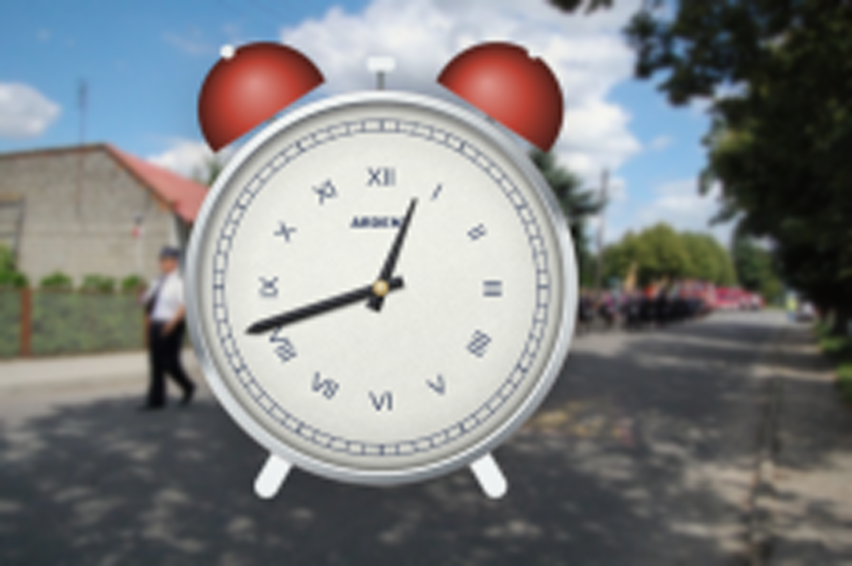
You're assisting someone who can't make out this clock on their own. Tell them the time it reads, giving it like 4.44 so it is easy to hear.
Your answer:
12.42
